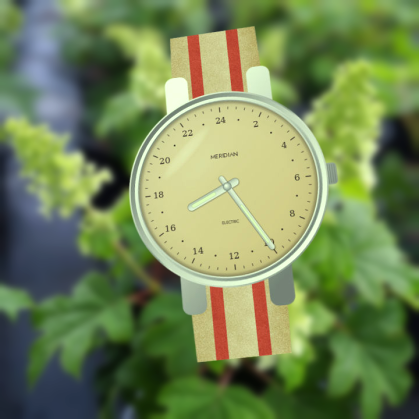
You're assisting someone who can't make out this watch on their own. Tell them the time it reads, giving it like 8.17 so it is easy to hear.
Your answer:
16.25
